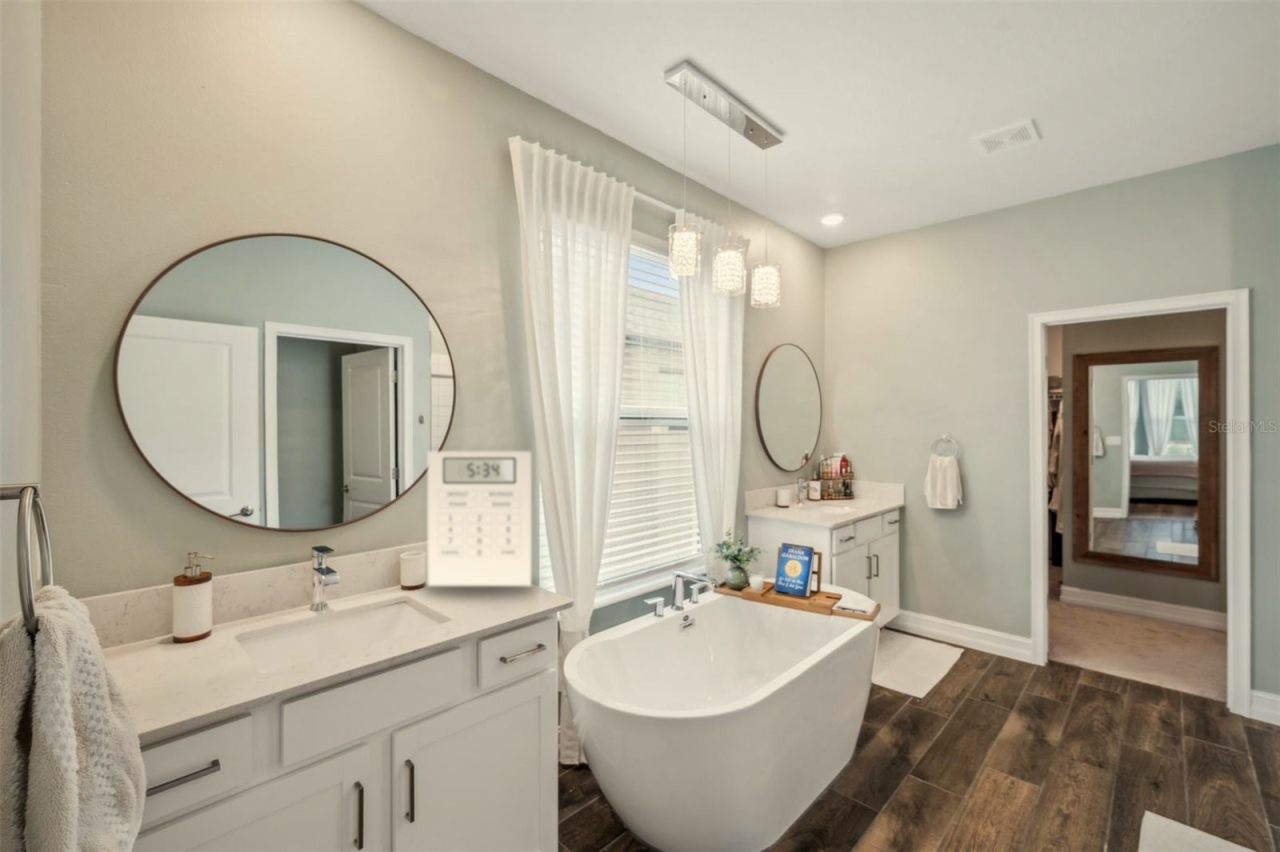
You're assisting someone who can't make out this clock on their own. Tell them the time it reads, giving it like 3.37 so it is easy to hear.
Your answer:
5.34
